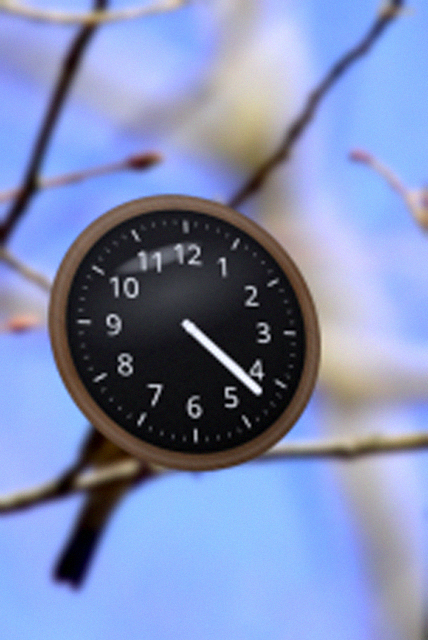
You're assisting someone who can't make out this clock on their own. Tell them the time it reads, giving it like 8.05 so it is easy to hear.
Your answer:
4.22
